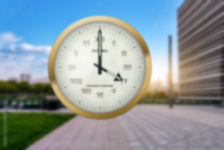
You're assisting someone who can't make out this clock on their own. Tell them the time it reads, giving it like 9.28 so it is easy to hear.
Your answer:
4.00
